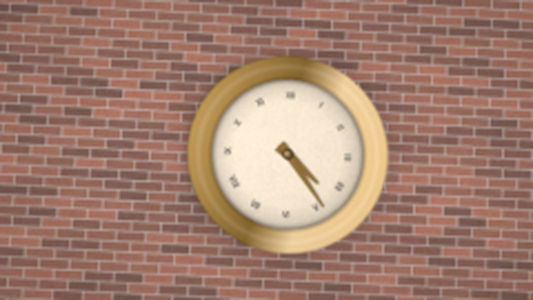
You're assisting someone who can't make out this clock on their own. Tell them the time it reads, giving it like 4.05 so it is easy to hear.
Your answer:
4.24
